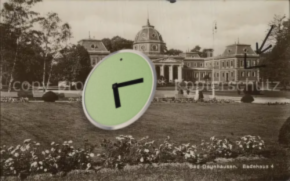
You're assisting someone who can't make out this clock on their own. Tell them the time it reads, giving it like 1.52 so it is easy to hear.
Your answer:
5.13
